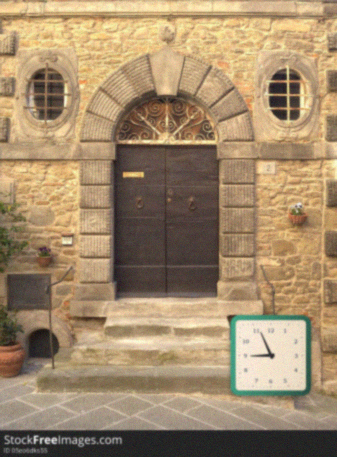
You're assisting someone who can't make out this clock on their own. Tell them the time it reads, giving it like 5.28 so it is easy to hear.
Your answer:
8.56
